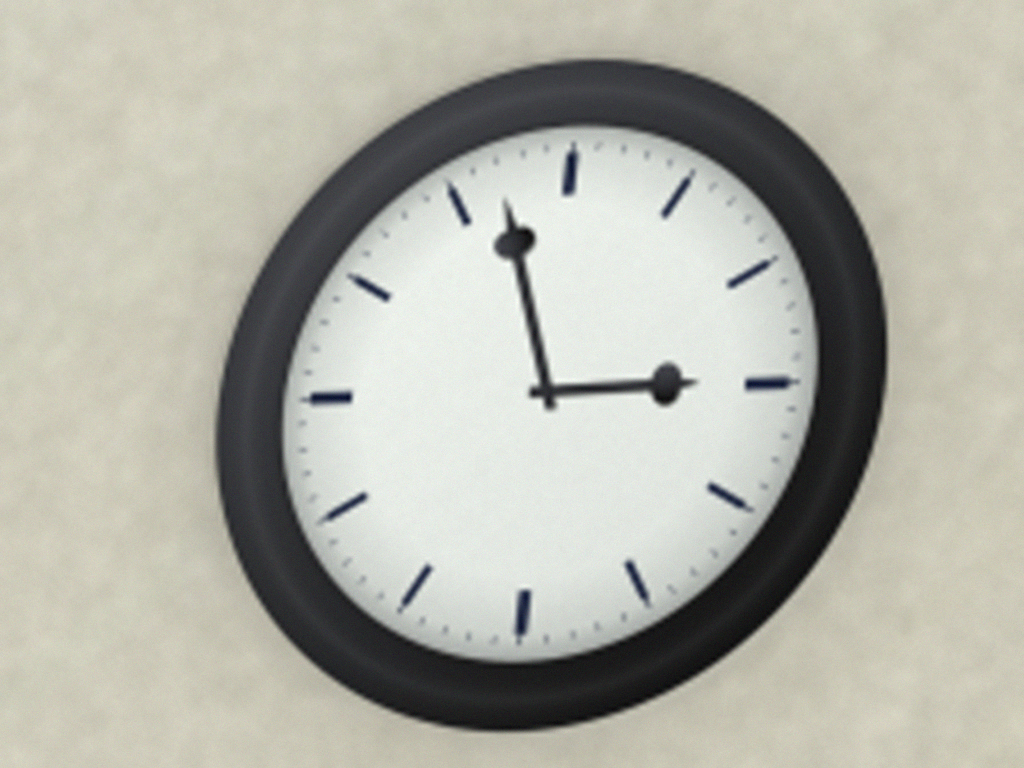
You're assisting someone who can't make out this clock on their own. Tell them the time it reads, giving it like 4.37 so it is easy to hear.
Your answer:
2.57
